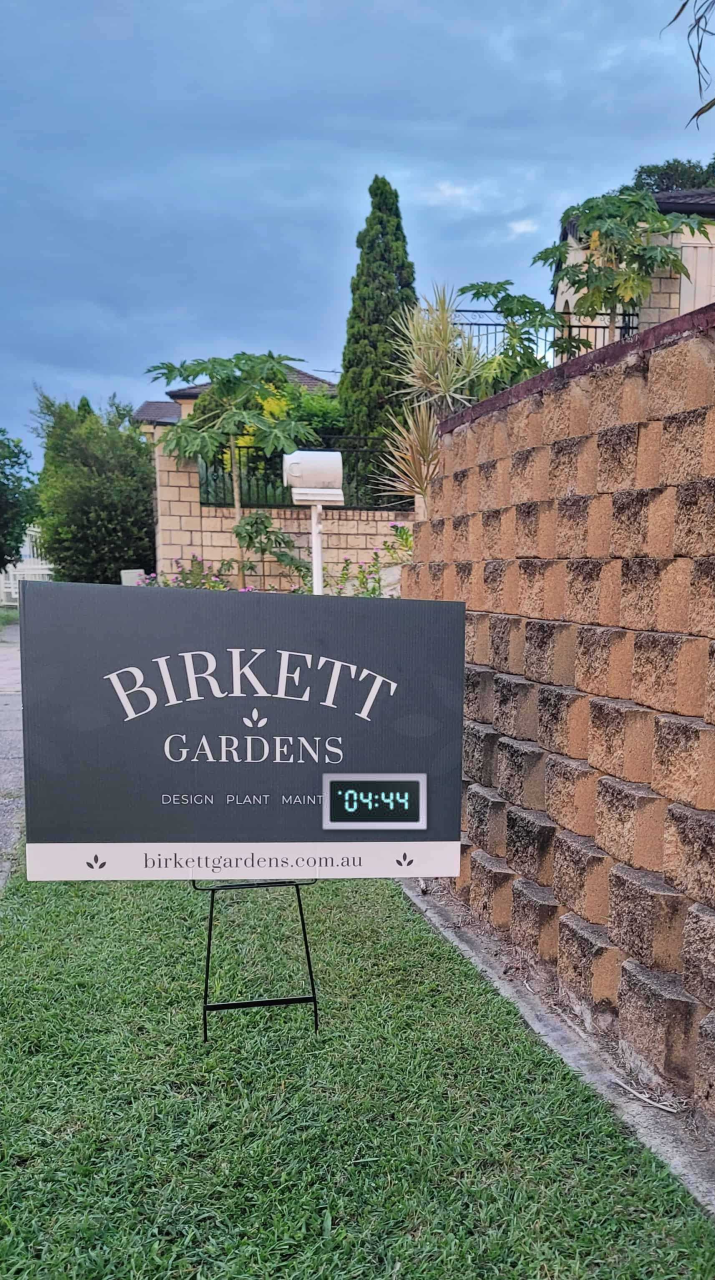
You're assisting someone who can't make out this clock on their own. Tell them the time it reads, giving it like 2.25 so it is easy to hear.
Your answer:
4.44
